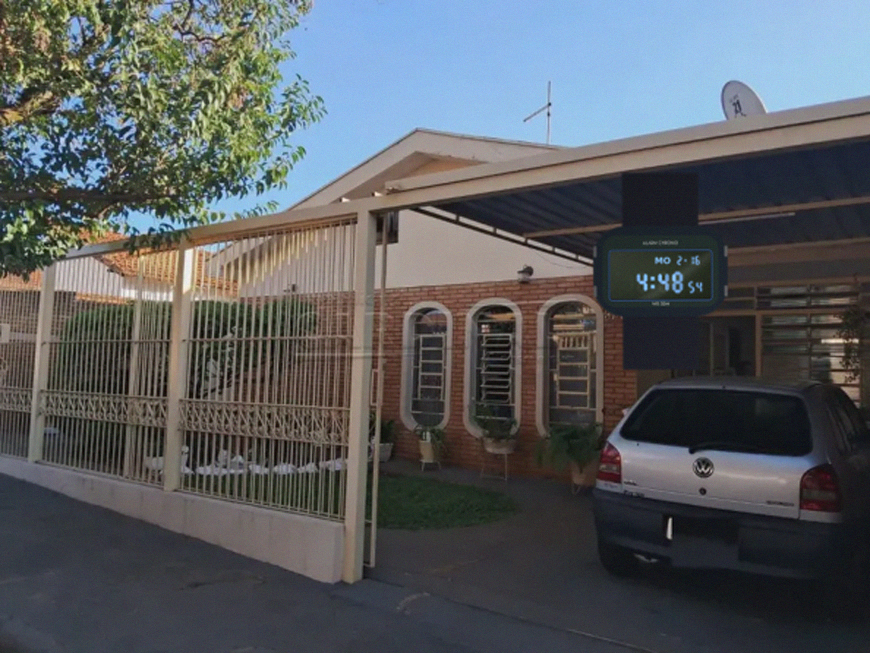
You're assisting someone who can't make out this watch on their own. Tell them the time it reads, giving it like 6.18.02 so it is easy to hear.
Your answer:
4.48.54
